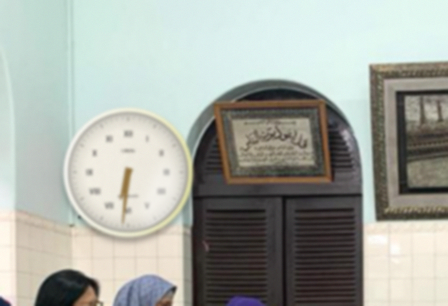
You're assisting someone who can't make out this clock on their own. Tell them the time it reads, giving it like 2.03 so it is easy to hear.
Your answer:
6.31
